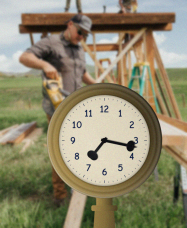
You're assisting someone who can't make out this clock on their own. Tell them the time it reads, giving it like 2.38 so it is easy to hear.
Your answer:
7.17
